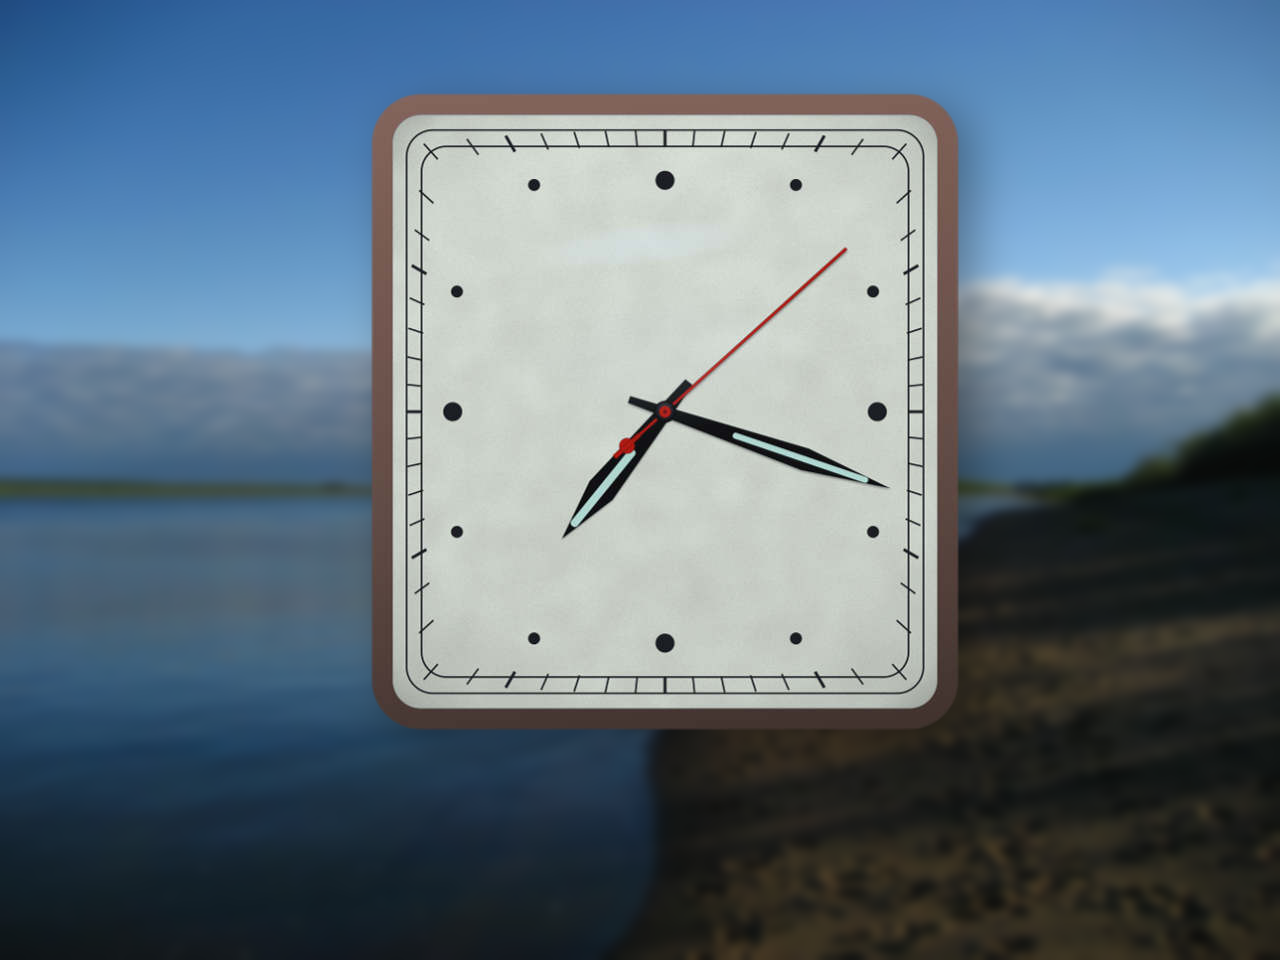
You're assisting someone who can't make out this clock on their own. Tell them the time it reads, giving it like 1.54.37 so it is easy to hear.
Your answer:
7.18.08
